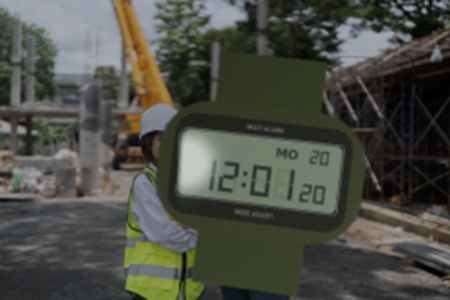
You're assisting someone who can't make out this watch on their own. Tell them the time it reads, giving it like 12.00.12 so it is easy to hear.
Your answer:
12.01.20
